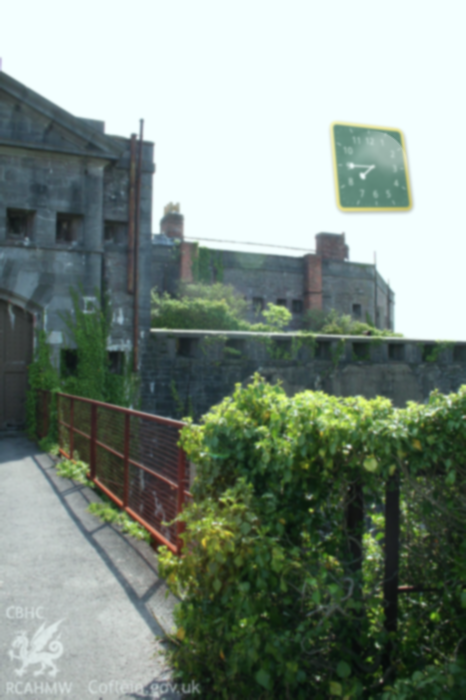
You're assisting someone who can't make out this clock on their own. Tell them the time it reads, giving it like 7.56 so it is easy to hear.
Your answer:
7.45
